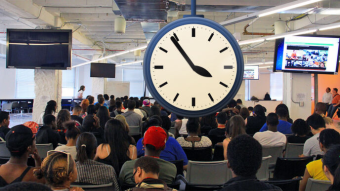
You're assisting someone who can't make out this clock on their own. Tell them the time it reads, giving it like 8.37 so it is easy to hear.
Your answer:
3.54
